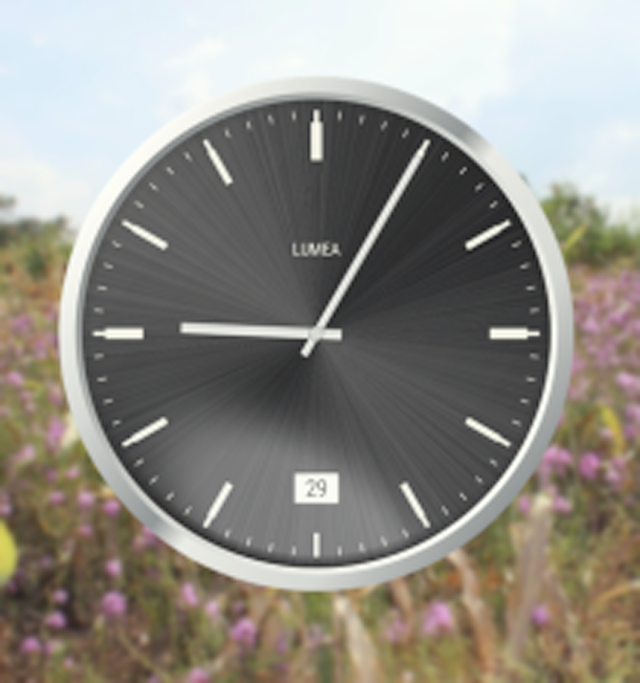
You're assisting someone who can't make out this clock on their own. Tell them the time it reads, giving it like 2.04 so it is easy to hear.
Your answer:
9.05
